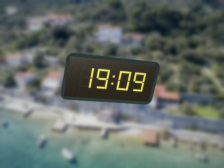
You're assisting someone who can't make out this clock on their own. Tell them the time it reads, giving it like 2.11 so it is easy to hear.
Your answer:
19.09
